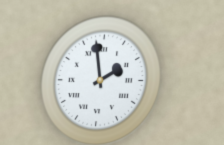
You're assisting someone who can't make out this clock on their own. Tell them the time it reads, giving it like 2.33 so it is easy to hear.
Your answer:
1.58
